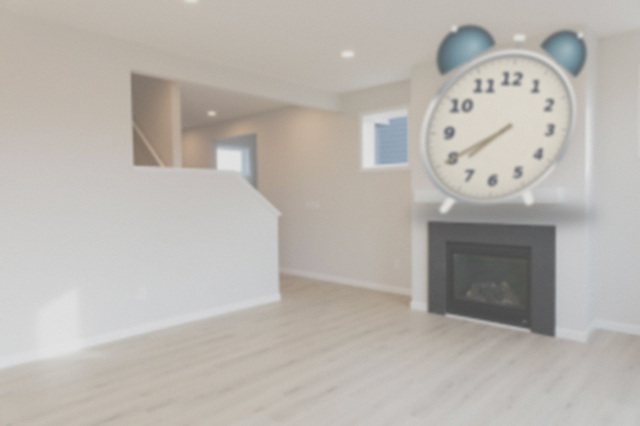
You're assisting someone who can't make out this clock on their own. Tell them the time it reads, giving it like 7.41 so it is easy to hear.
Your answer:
7.40
